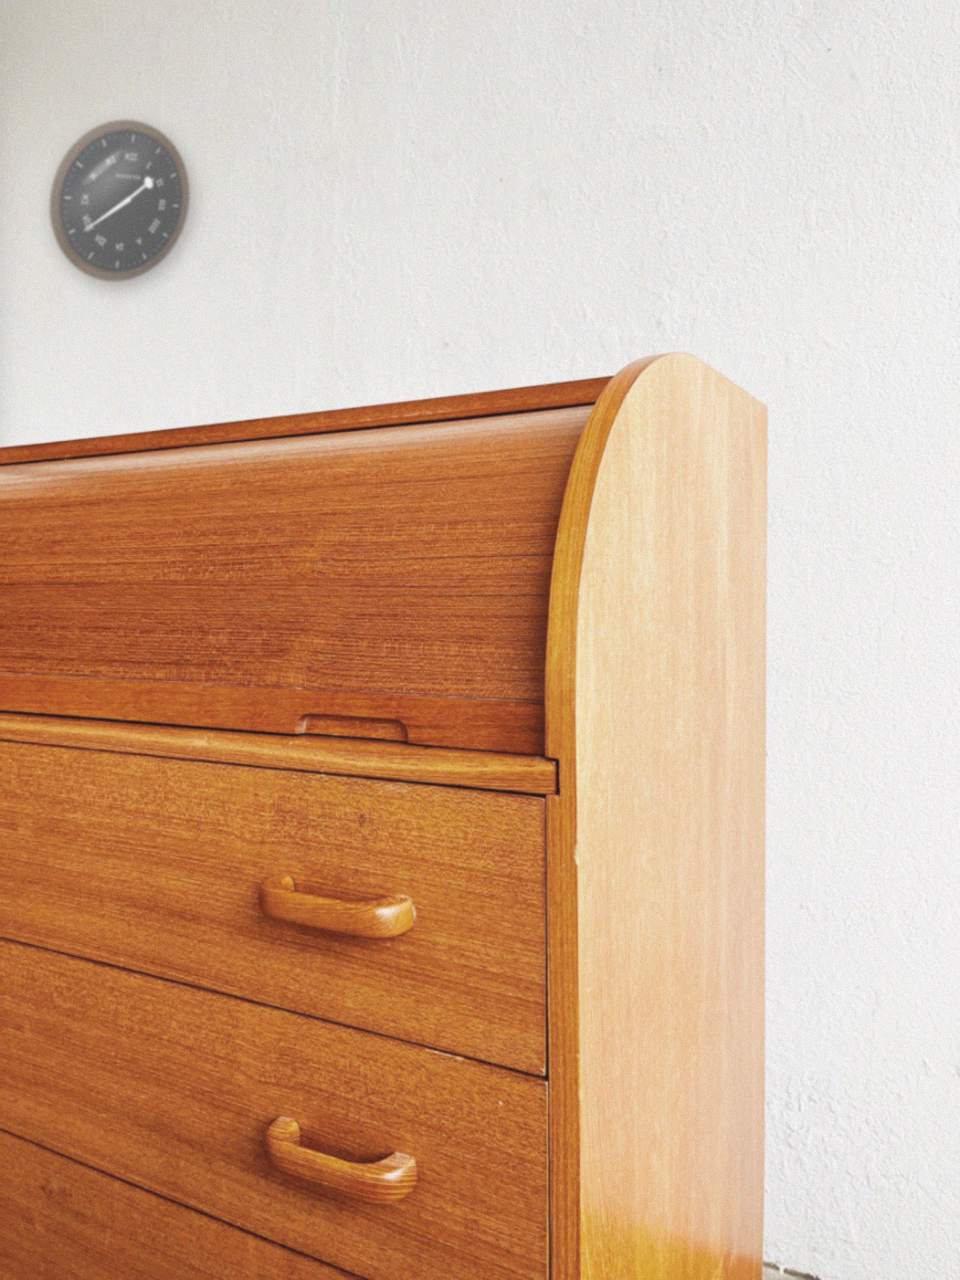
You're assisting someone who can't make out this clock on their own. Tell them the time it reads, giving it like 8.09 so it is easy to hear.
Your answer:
1.39
